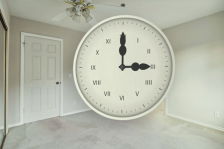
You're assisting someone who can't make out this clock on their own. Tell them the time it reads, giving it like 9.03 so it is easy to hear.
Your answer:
3.00
